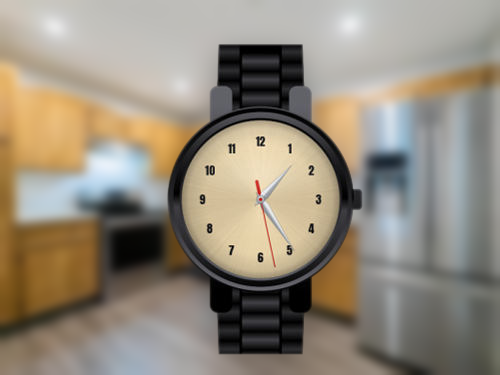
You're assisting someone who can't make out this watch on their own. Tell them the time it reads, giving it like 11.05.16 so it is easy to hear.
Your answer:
1.24.28
